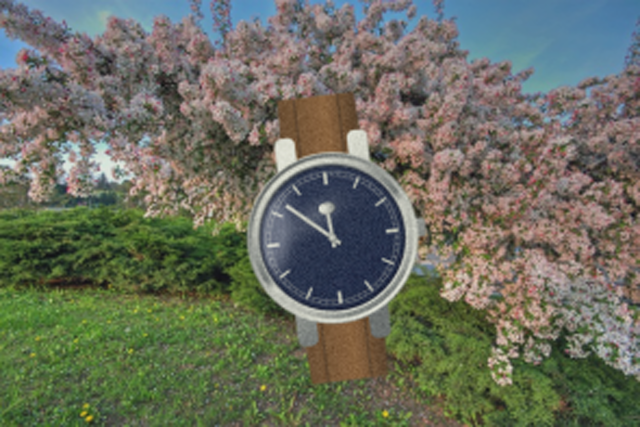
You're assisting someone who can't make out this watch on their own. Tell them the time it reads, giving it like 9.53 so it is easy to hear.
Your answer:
11.52
